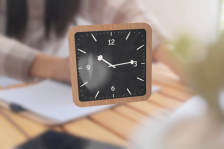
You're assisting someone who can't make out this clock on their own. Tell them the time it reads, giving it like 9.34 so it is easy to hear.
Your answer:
10.14
